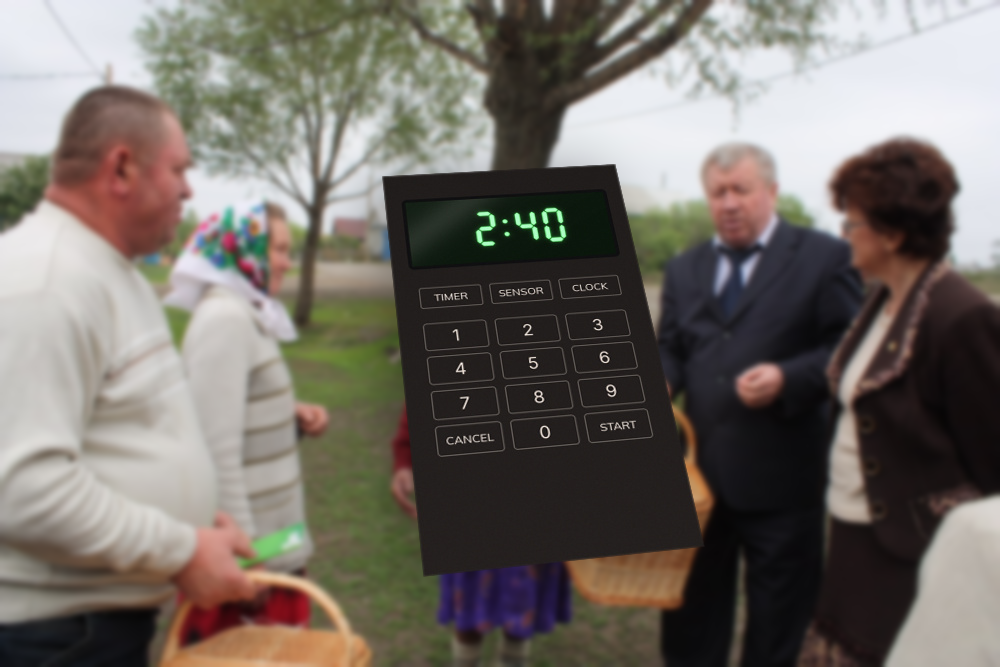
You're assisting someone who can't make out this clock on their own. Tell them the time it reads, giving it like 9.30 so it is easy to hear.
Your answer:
2.40
